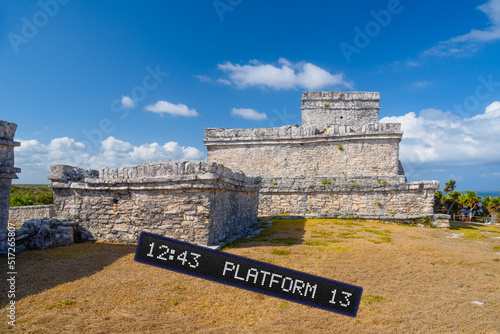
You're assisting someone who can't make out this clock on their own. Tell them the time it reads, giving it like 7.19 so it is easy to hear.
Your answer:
12.43
